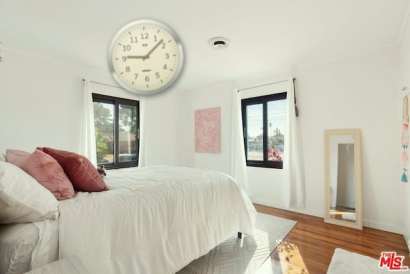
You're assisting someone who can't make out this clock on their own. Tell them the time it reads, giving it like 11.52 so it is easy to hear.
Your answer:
9.08
